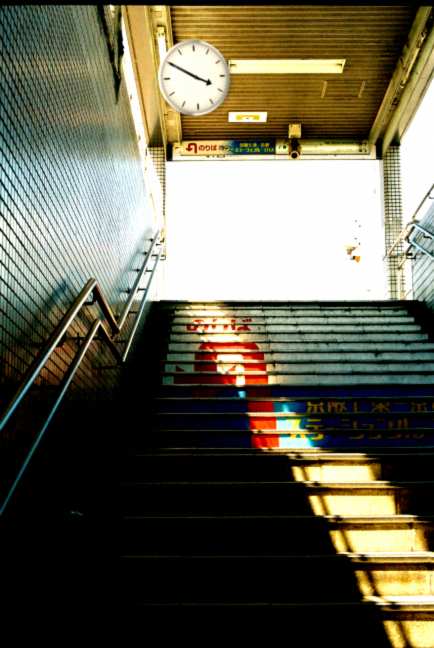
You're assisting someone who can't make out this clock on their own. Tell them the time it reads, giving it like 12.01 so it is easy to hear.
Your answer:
3.50
